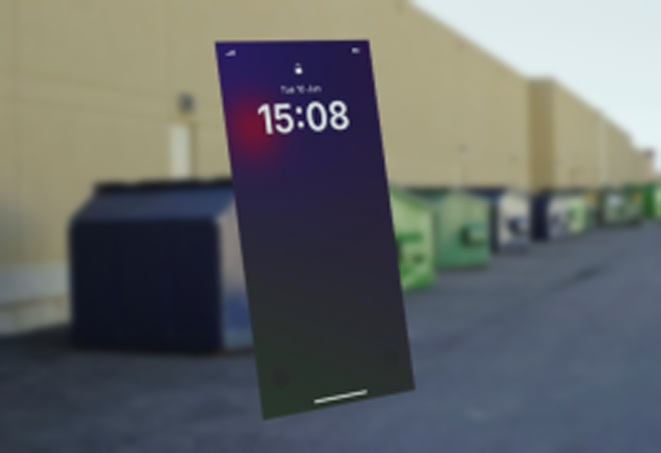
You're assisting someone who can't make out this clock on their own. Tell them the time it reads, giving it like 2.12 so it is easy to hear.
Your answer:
15.08
